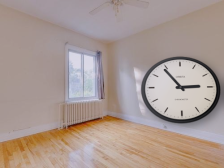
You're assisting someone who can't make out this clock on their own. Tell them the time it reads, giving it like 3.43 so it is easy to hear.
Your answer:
2.54
